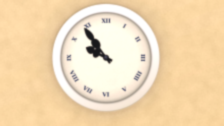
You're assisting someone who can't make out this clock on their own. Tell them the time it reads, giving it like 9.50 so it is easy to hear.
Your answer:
9.54
